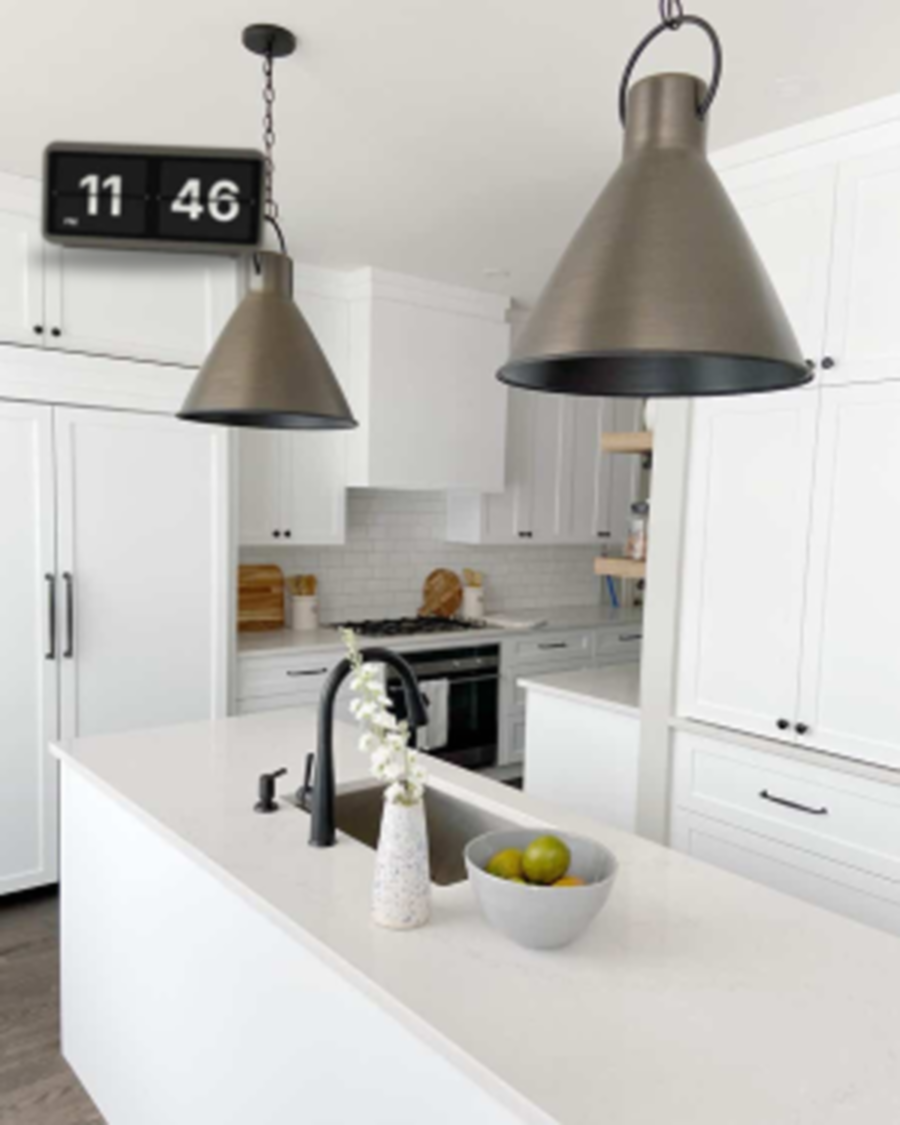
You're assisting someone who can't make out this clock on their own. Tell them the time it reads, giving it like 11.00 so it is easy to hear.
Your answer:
11.46
